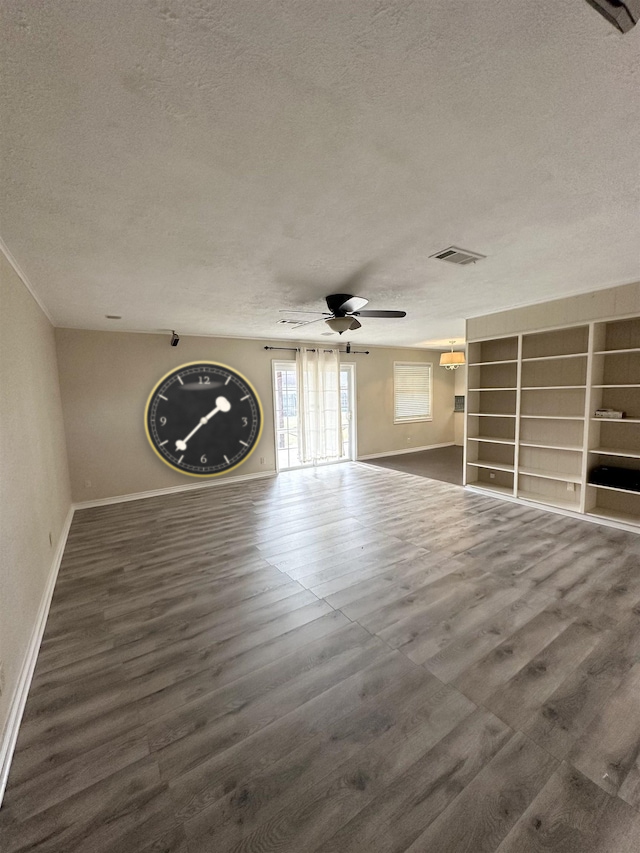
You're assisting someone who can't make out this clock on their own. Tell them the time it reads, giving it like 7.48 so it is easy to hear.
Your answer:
1.37
